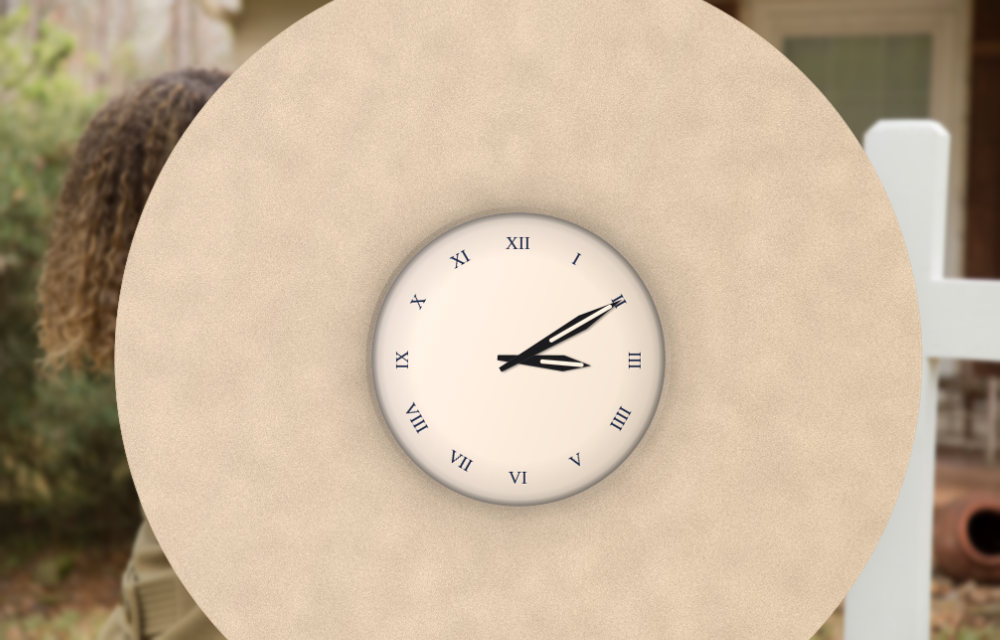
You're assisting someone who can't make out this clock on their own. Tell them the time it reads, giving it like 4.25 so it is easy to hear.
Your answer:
3.10
